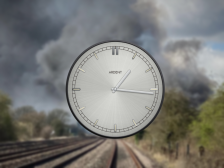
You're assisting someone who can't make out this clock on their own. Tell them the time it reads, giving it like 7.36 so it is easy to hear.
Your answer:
1.16
